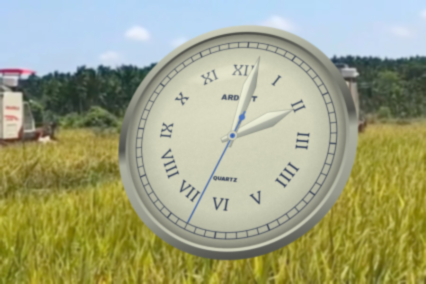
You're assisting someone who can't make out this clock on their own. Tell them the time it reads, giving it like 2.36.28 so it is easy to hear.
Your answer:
2.01.33
